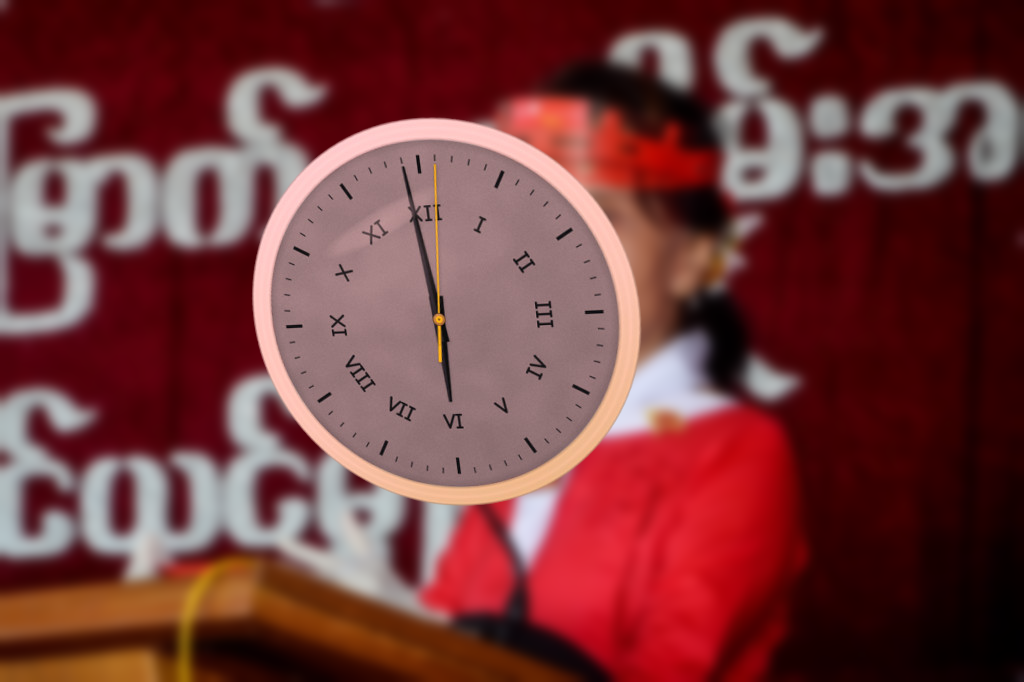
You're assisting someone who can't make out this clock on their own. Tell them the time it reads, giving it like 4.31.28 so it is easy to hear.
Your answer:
5.59.01
